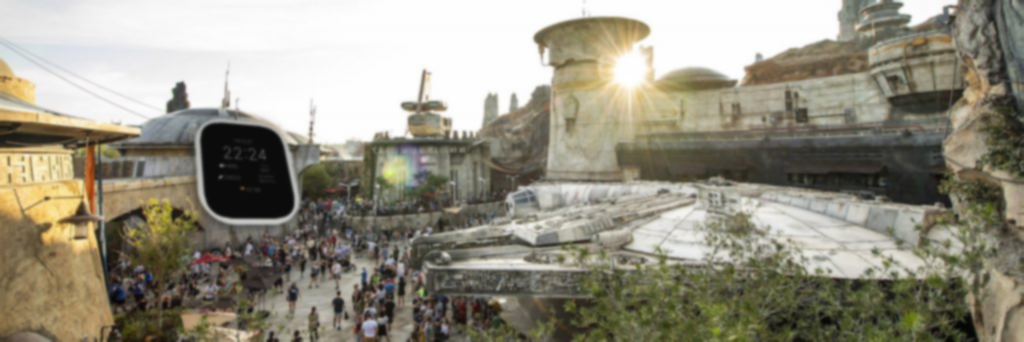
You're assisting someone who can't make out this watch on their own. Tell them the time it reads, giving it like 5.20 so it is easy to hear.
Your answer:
22.24
